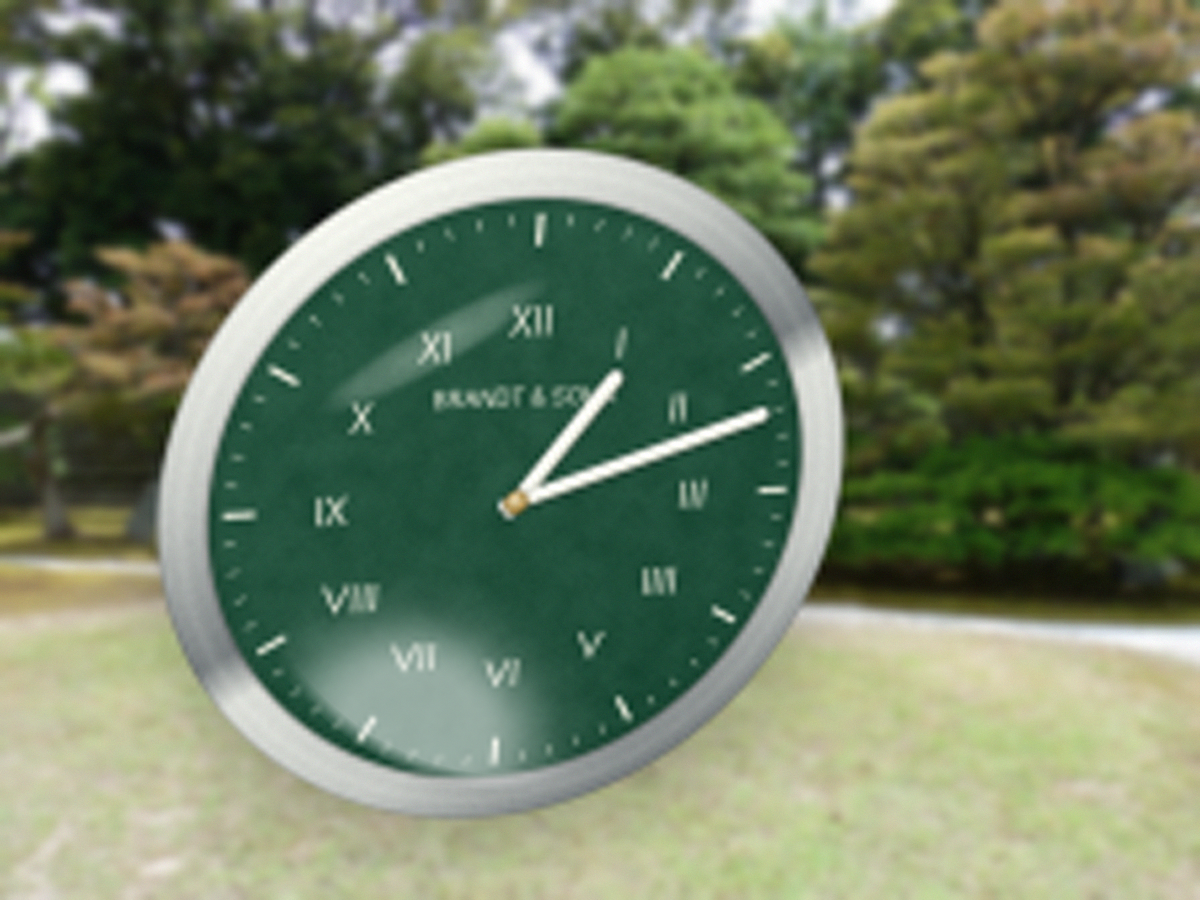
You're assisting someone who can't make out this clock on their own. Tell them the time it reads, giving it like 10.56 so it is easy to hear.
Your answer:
1.12
